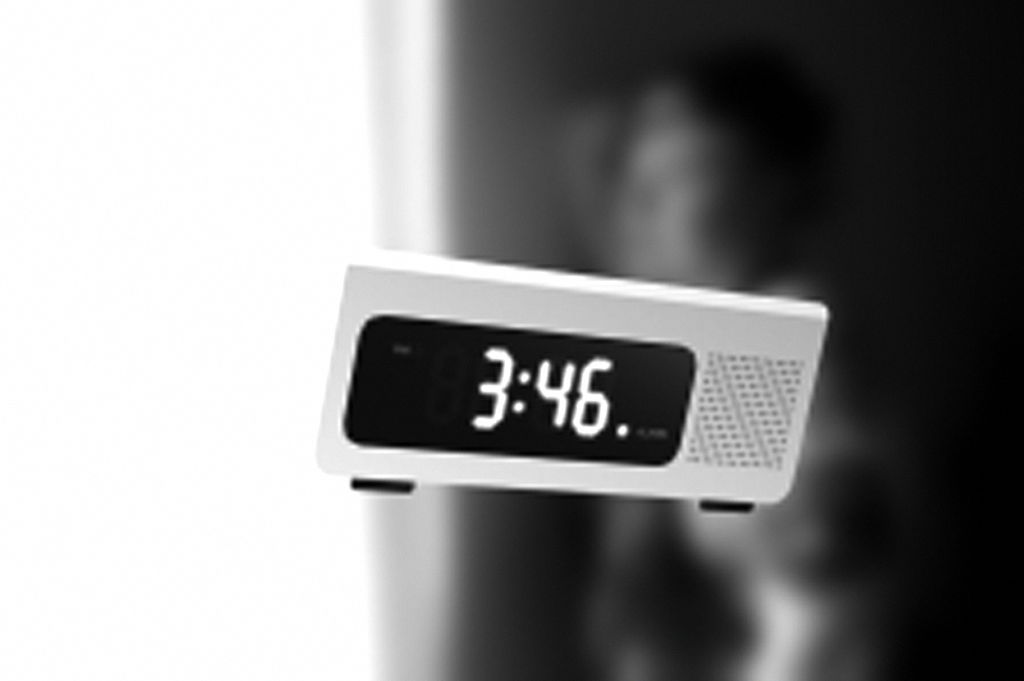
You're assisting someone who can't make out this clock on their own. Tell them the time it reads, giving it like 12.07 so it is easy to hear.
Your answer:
3.46
